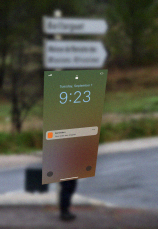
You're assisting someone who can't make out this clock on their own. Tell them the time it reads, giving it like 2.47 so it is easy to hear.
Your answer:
9.23
